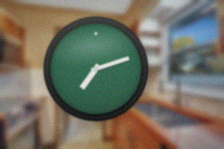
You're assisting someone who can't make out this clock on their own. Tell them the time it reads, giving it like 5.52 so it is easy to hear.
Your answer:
7.12
